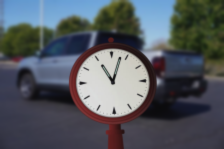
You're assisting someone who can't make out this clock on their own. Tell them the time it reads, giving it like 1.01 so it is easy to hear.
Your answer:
11.03
